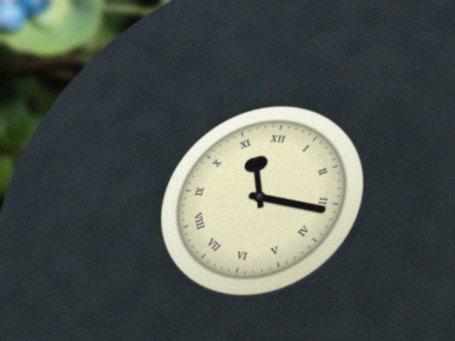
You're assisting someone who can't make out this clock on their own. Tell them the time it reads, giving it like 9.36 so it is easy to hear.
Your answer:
11.16
